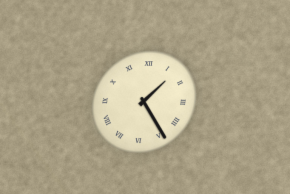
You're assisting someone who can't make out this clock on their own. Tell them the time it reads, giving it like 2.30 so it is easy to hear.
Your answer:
1.24
